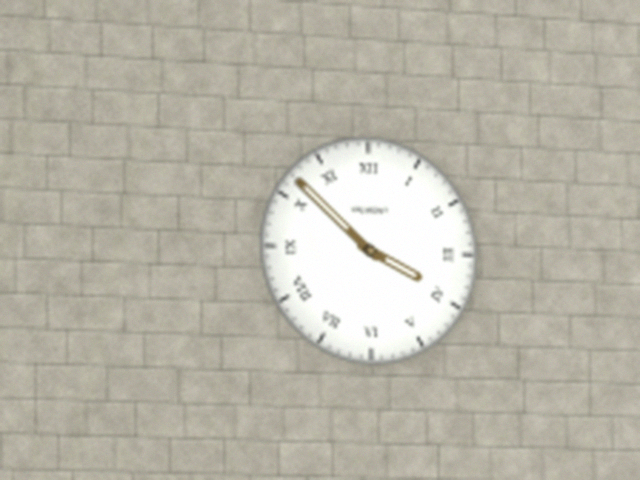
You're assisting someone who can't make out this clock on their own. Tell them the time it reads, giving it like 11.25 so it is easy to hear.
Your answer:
3.52
